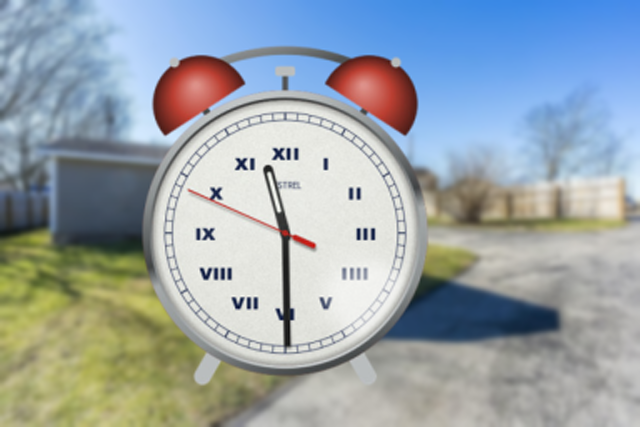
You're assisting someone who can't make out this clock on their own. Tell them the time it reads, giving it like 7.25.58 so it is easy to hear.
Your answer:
11.29.49
